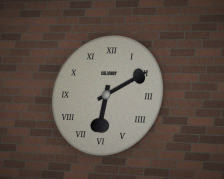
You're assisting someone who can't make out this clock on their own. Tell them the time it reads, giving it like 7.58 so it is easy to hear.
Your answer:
6.10
